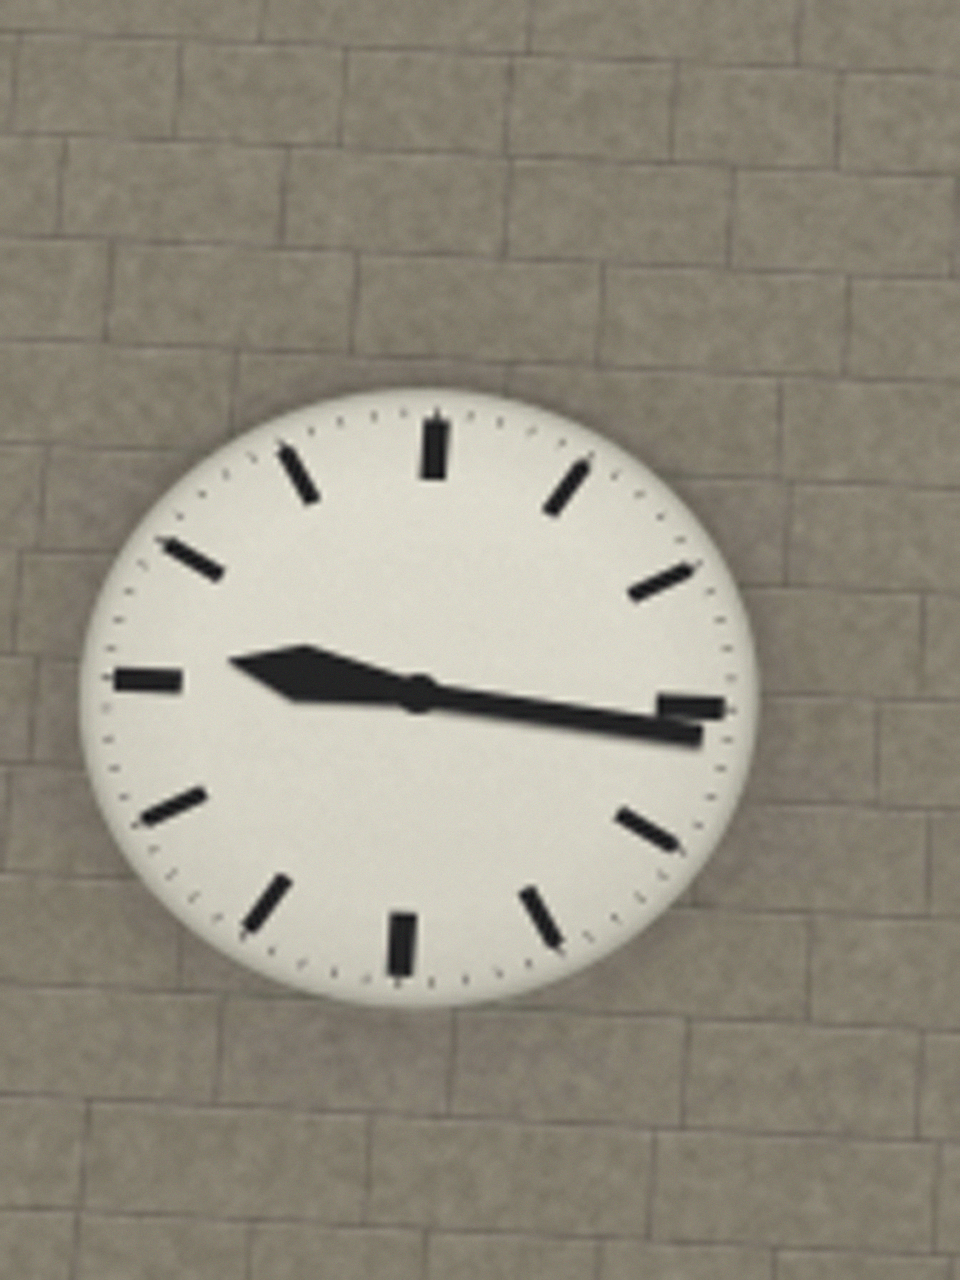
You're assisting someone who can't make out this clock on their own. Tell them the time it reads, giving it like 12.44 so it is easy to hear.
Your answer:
9.16
